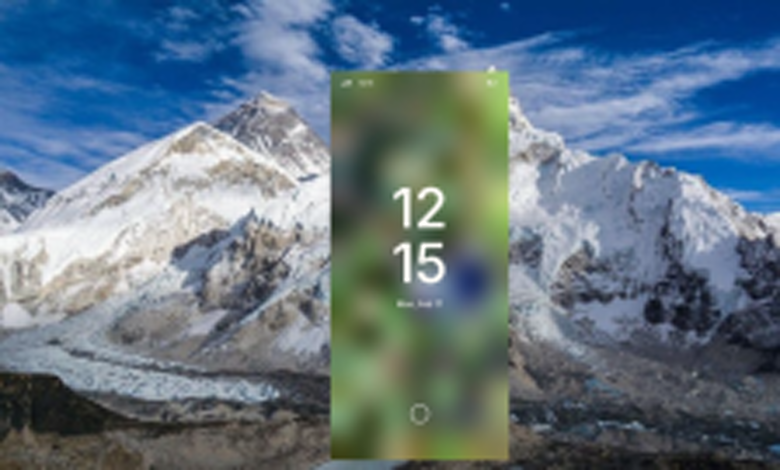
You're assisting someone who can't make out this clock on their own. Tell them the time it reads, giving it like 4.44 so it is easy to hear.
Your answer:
12.15
